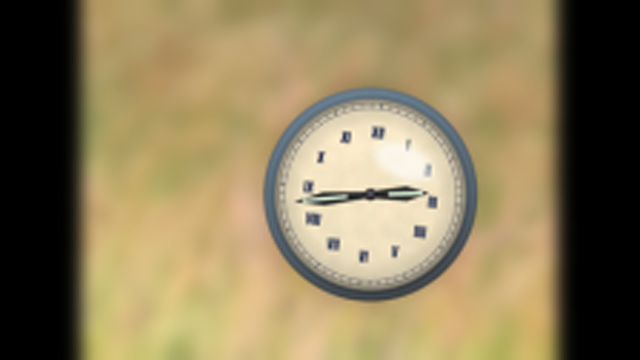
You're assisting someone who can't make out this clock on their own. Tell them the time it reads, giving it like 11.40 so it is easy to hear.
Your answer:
2.43
